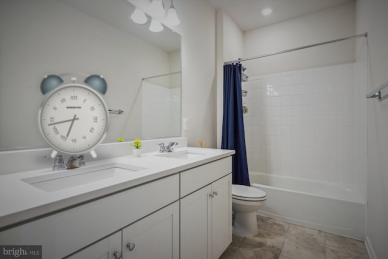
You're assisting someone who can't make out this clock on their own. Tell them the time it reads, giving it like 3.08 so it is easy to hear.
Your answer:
6.43
